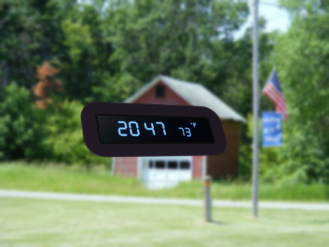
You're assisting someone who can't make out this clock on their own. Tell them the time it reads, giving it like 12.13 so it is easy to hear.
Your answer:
20.47
